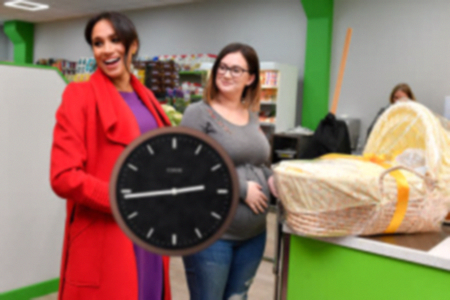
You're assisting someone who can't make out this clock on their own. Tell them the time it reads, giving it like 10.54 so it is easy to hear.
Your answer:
2.44
